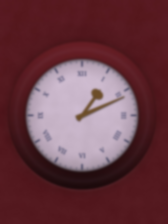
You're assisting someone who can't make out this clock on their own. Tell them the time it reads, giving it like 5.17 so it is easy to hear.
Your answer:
1.11
